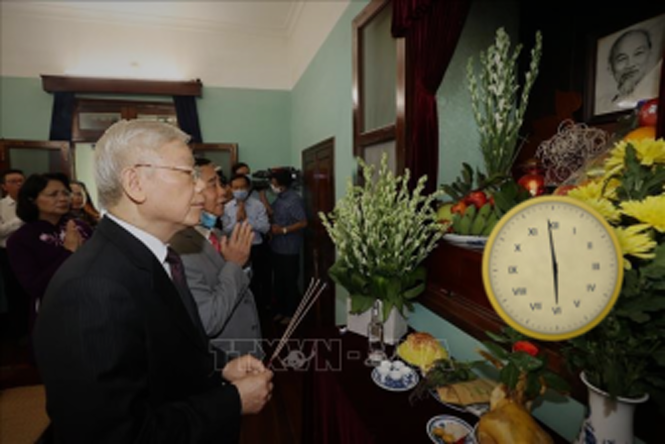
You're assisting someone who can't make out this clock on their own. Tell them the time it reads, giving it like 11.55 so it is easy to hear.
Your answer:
5.59
